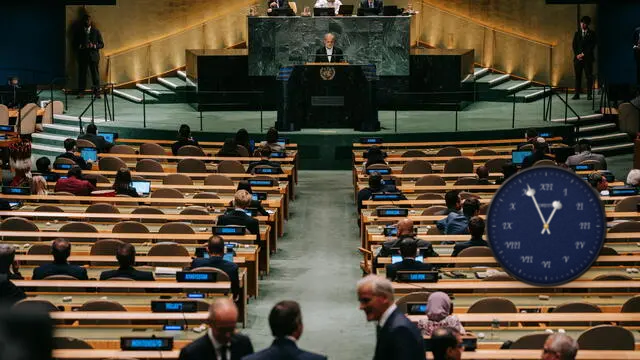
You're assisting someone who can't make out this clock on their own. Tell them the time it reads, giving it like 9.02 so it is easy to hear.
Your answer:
12.56
